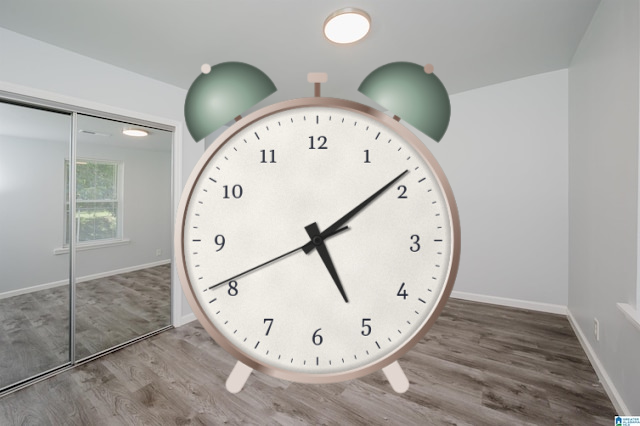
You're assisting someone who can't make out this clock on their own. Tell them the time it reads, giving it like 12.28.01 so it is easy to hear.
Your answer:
5.08.41
